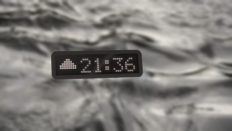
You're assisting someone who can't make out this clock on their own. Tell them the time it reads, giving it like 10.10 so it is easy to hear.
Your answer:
21.36
